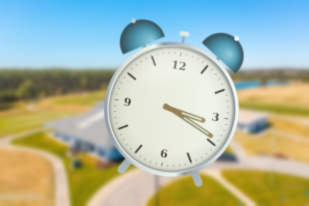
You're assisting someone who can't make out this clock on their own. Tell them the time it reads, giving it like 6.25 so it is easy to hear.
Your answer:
3.19
